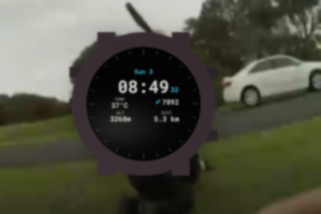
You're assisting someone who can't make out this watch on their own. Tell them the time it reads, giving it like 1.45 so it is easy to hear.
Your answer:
8.49
